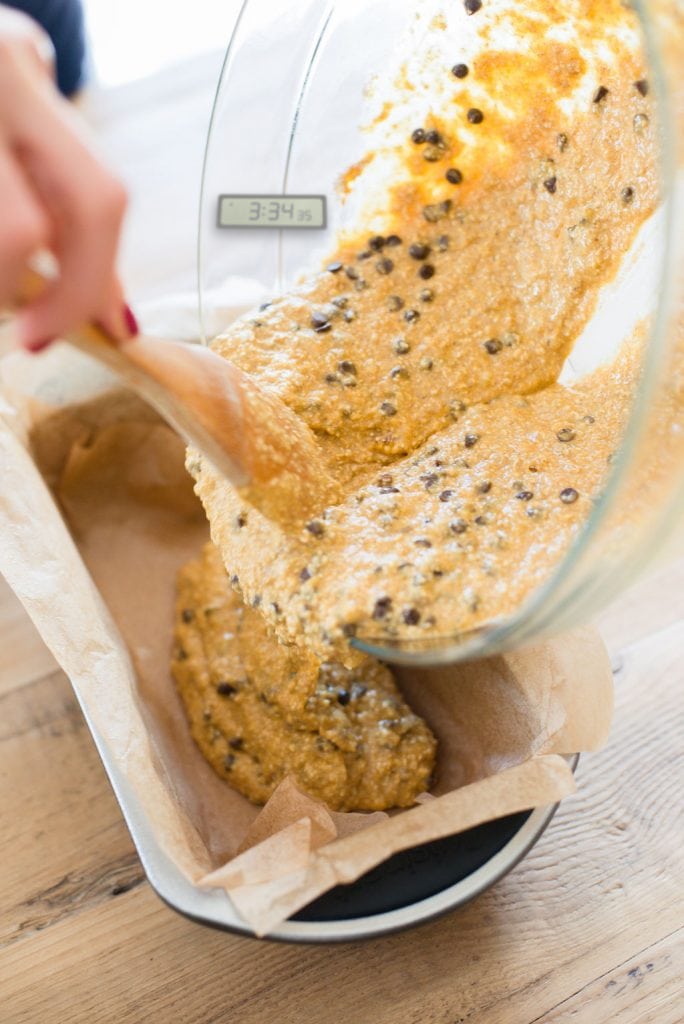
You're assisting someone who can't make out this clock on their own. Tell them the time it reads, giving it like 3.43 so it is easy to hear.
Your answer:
3.34
